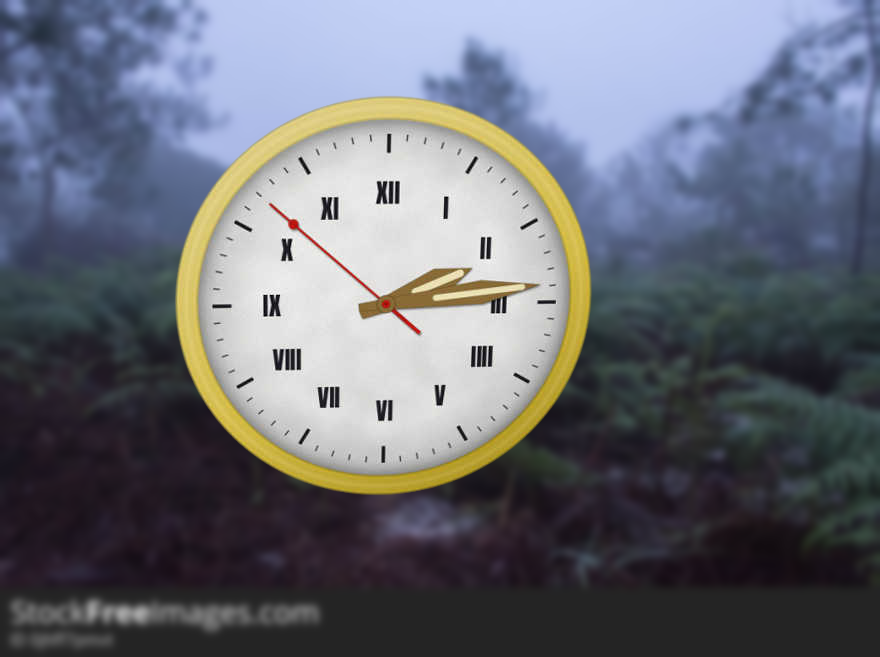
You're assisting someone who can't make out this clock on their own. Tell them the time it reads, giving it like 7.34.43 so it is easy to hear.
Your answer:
2.13.52
